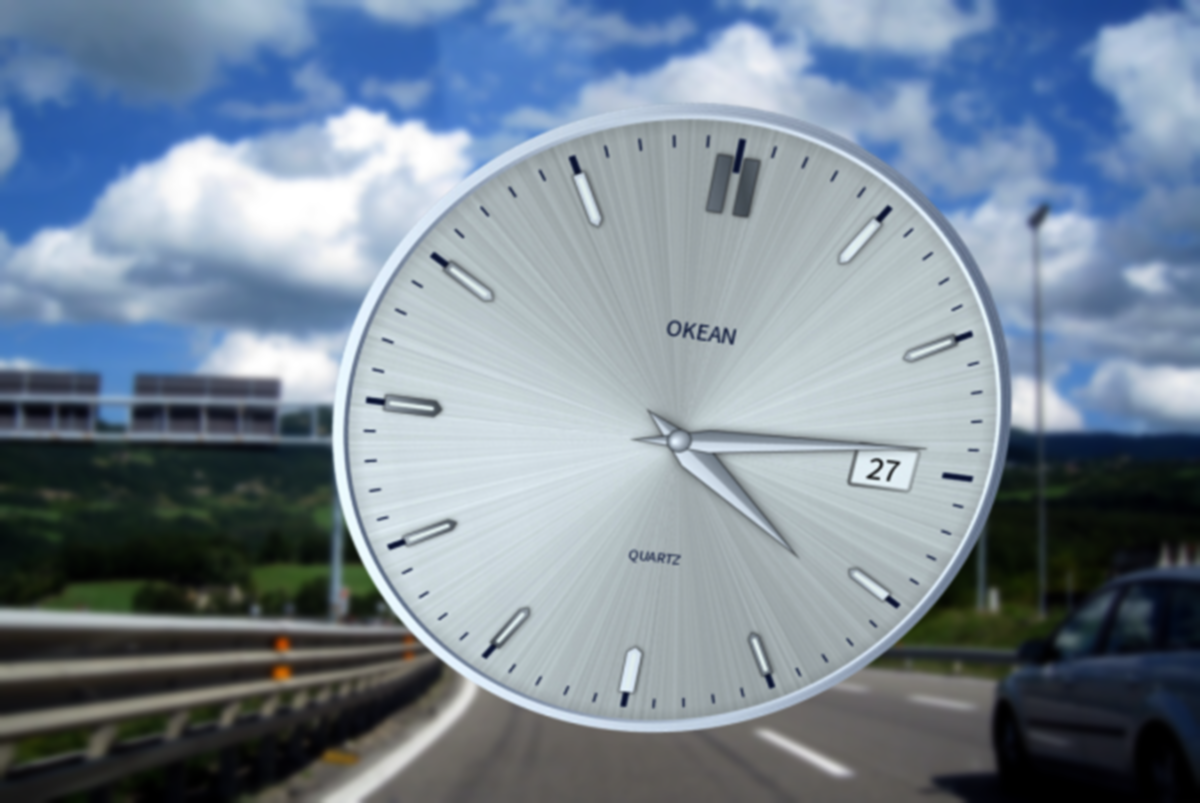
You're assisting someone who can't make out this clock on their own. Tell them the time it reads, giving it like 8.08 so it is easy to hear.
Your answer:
4.14
